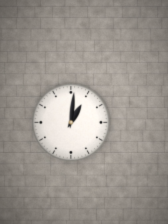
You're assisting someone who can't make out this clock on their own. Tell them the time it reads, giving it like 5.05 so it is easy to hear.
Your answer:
1.01
